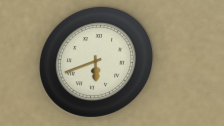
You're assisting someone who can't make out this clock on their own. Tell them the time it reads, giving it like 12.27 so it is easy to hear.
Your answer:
5.41
